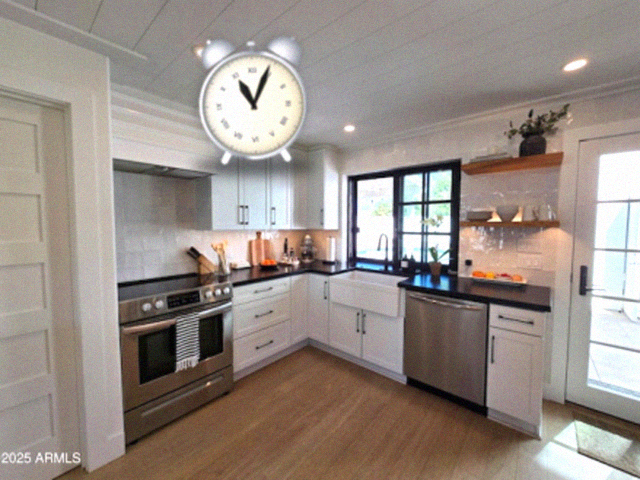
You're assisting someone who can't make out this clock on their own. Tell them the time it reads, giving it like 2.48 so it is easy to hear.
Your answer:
11.04
